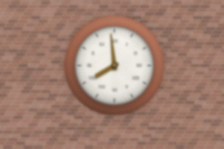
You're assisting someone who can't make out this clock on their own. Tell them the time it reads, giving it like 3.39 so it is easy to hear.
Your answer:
7.59
